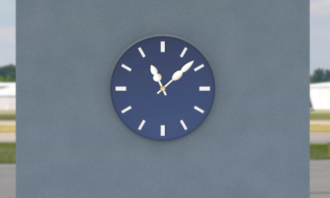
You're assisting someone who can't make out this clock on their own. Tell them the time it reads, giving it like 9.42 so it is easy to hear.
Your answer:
11.08
